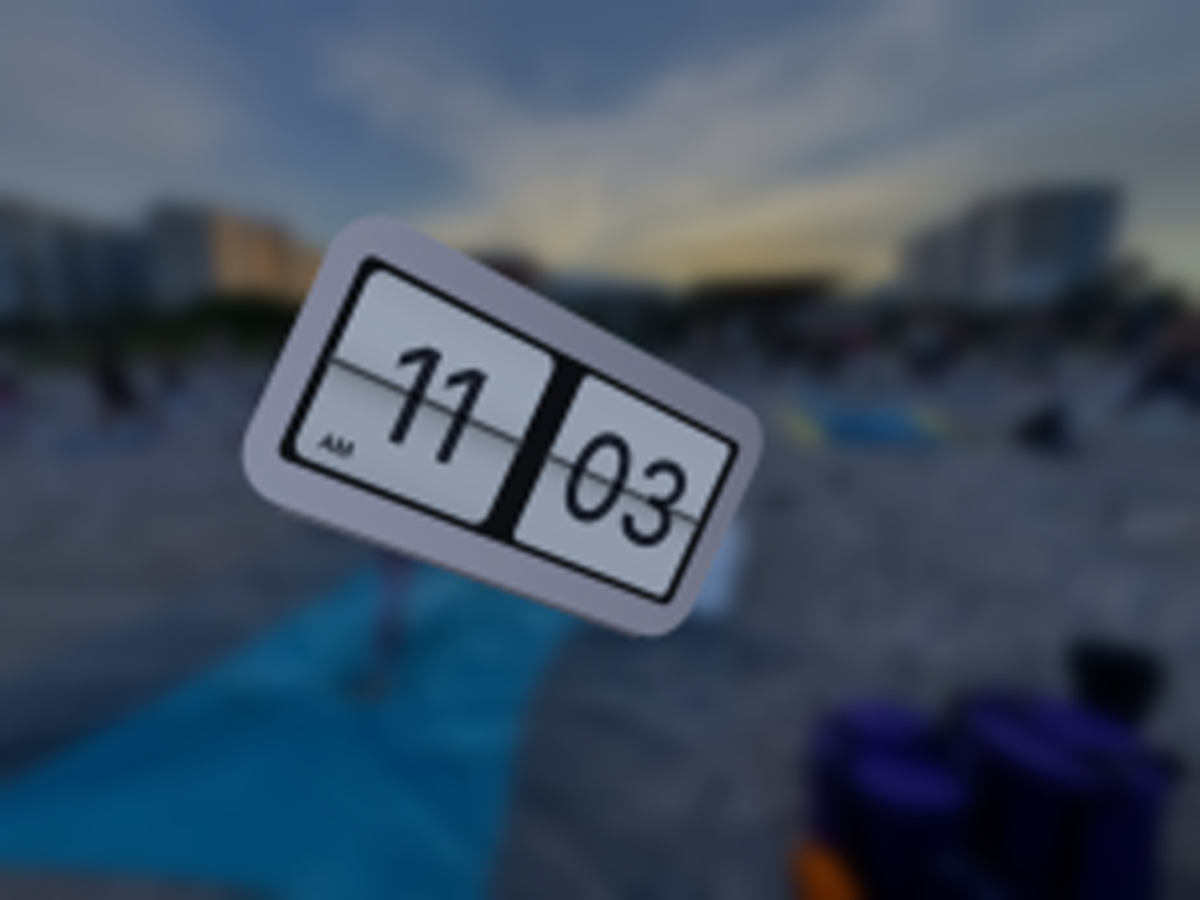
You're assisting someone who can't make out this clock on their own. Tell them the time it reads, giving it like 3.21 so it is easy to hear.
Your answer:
11.03
